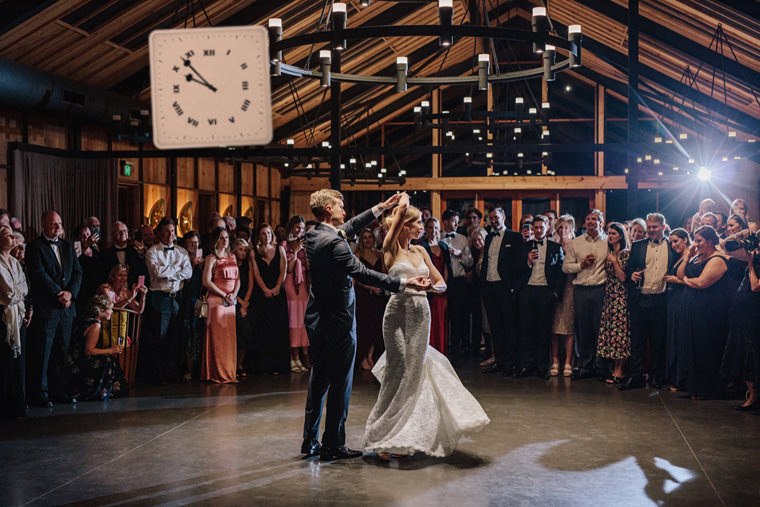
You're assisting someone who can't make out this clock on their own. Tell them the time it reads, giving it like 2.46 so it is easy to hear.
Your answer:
9.53
